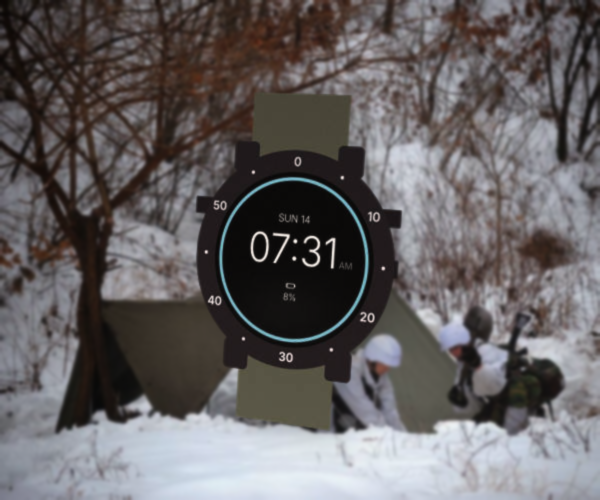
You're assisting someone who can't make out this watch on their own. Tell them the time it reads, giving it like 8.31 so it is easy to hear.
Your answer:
7.31
